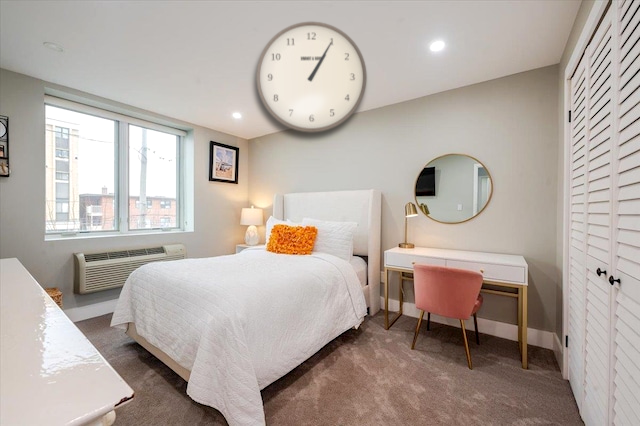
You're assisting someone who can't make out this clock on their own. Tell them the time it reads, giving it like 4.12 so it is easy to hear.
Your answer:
1.05
